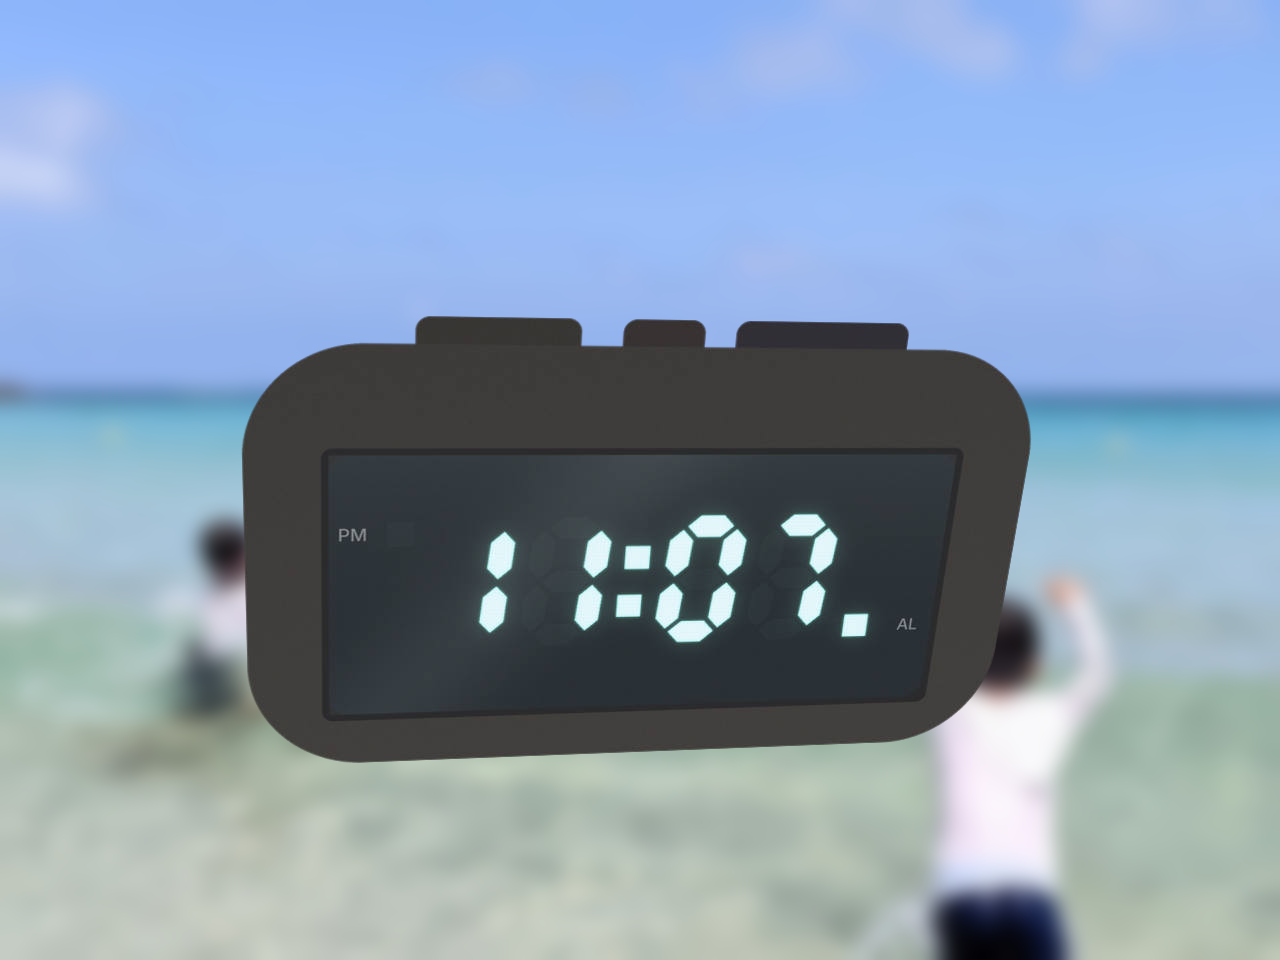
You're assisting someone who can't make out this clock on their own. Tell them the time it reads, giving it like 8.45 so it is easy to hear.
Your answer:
11.07
